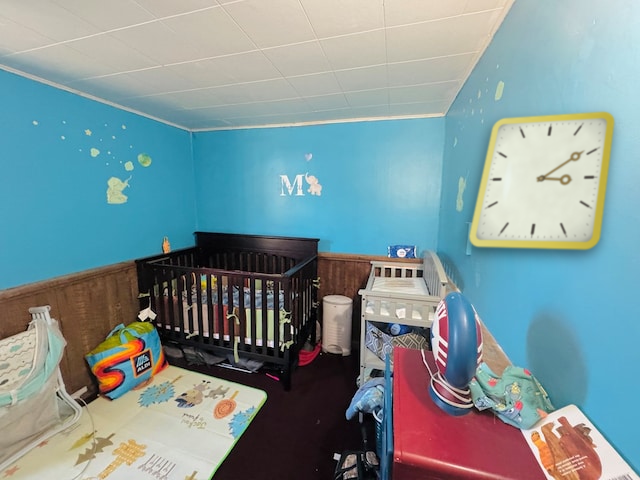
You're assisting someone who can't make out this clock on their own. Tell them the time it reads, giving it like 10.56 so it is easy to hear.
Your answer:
3.09
